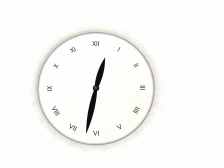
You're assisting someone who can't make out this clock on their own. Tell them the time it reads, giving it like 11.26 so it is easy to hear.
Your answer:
12.32
